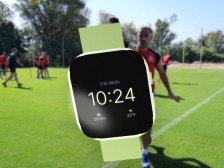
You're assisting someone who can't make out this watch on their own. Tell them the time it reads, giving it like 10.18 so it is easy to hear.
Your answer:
10.24
